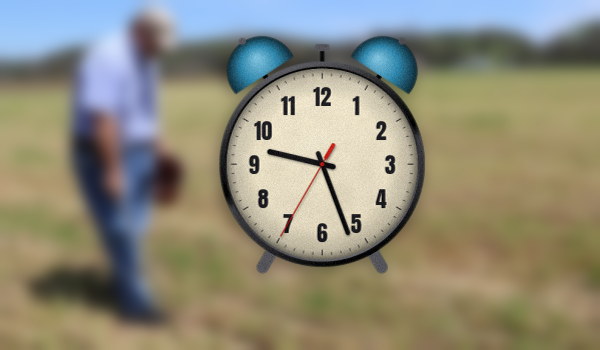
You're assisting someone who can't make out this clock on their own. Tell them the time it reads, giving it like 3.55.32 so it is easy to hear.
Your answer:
9.26.35
